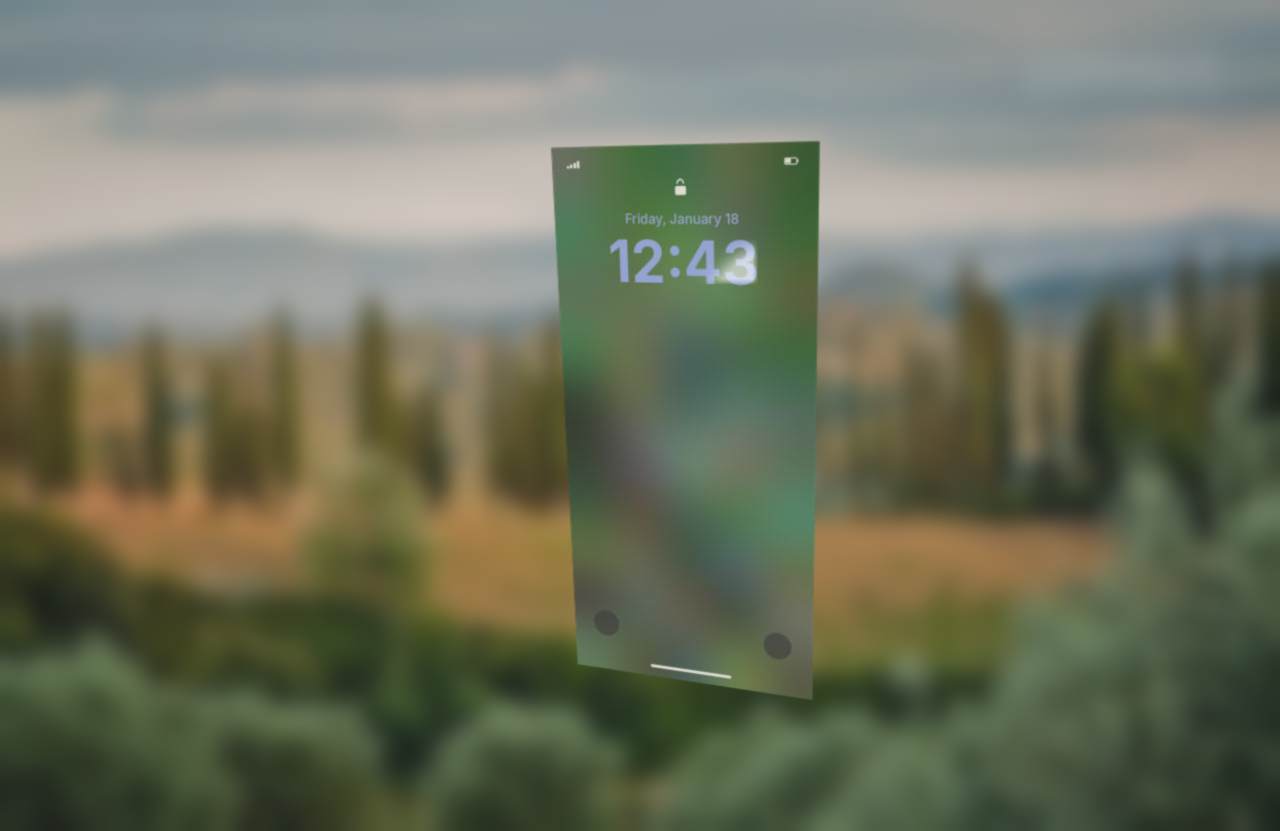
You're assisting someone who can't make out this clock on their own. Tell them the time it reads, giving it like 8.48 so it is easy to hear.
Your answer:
12.43
